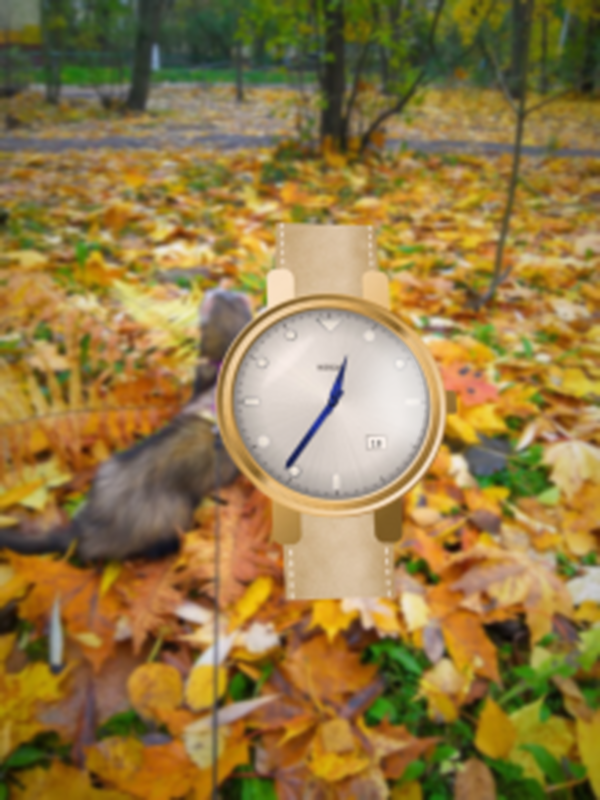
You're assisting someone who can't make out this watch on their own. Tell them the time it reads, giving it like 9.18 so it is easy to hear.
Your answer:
12.36
